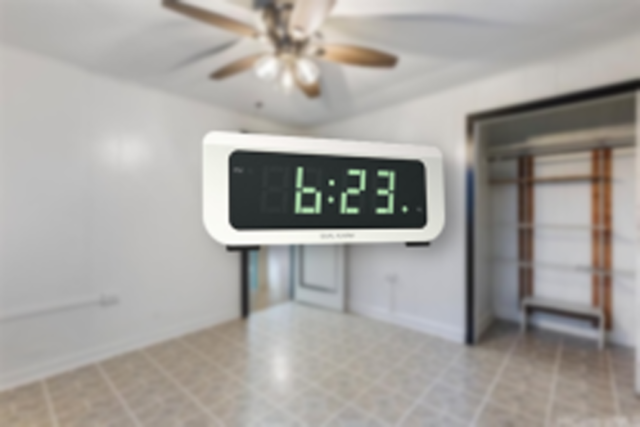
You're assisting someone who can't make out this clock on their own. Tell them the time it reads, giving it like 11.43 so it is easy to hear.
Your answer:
6.23
